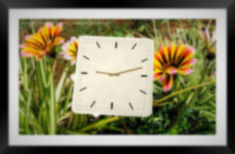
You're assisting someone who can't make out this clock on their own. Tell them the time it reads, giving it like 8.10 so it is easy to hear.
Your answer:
9.12
